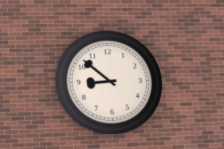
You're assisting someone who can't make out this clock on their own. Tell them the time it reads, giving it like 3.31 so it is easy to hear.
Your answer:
8.52
